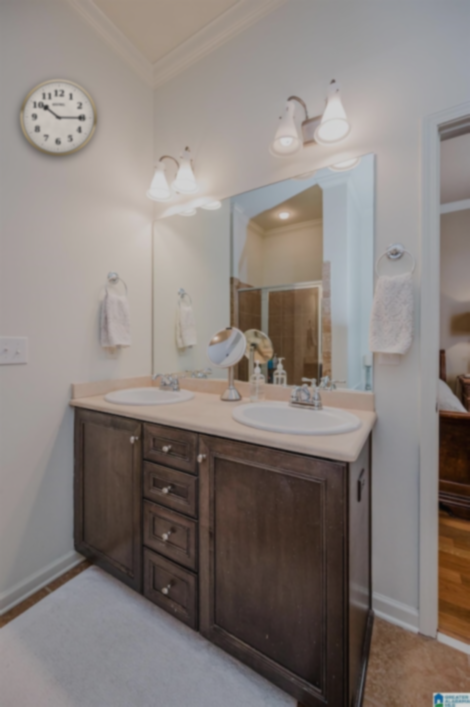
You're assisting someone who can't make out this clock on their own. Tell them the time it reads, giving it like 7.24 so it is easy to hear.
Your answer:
10.15
